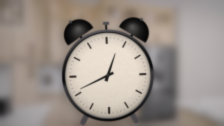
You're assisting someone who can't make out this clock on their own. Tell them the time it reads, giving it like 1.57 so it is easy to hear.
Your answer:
12.41
